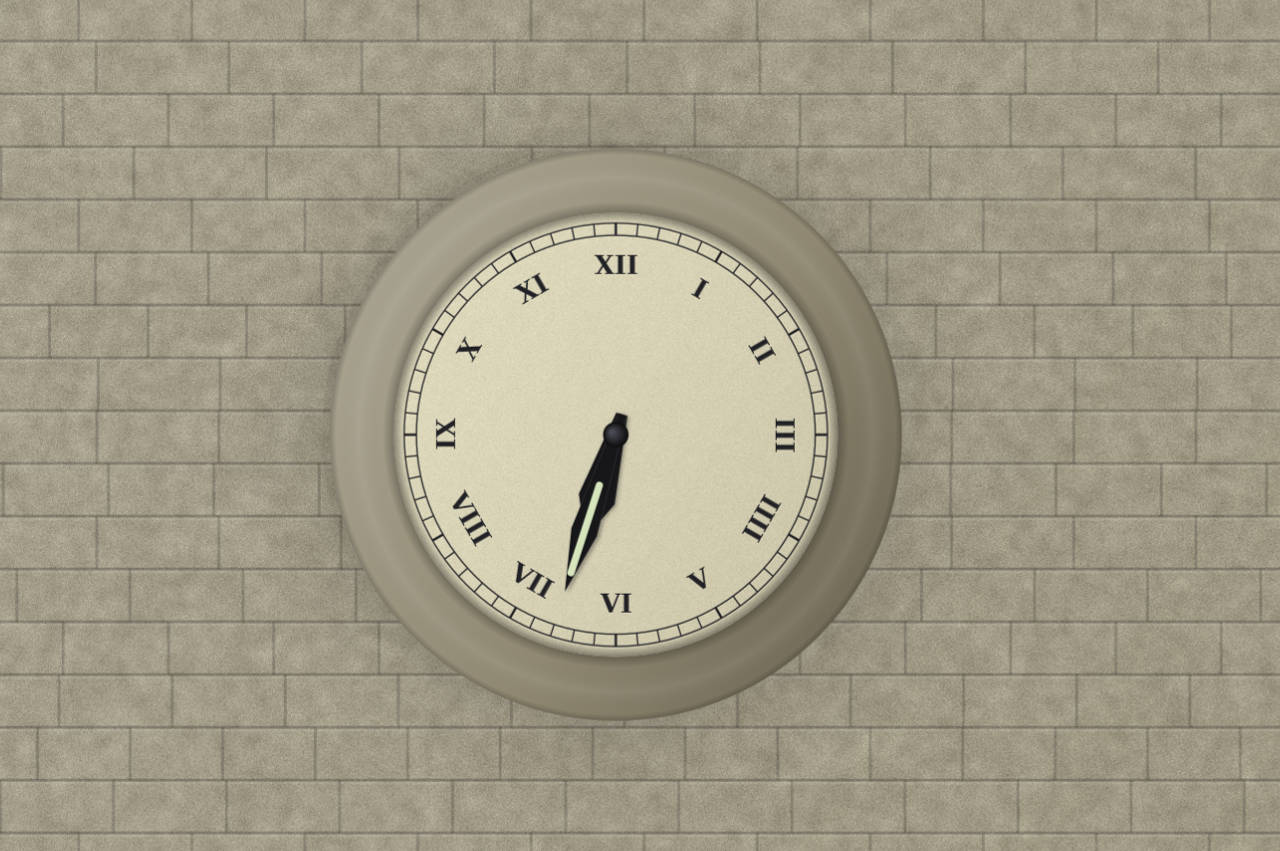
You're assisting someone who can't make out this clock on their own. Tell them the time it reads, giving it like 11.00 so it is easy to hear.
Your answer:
6.33
